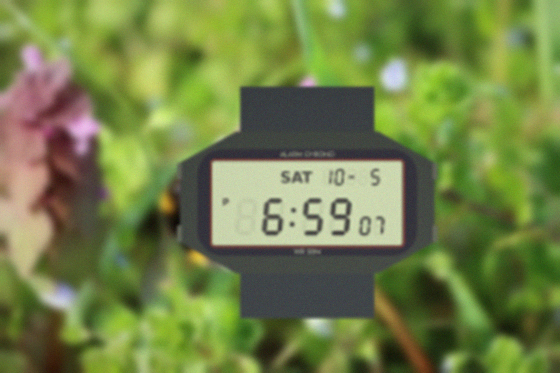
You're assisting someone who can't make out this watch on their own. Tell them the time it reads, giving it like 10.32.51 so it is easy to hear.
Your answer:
6.59.07
